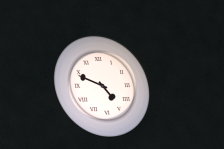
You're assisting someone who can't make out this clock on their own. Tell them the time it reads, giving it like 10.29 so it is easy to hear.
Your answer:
4.49
